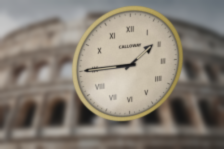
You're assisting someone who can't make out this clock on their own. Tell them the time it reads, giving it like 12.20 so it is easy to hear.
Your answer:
1.45
